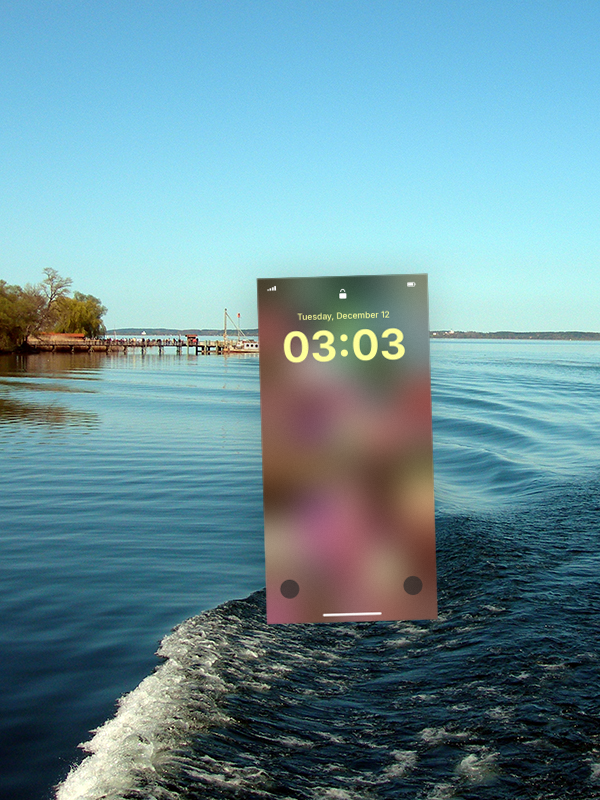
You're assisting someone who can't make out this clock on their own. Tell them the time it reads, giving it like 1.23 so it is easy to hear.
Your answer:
3.03
